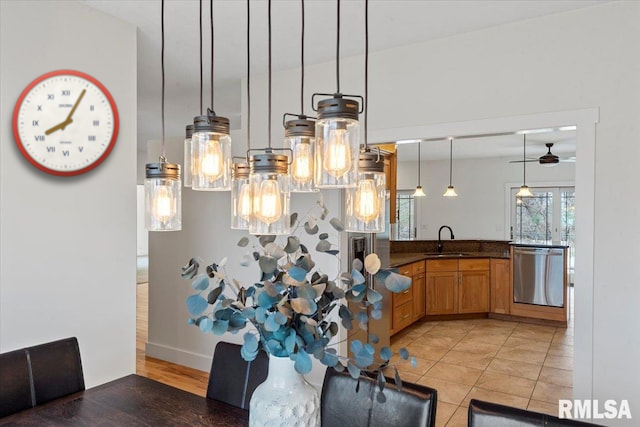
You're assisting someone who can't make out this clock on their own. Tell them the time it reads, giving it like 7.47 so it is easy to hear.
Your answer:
8.05
